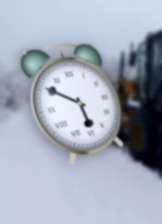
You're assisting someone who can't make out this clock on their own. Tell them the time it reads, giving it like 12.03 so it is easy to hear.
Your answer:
5.51
